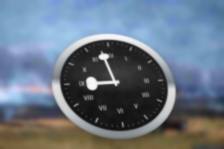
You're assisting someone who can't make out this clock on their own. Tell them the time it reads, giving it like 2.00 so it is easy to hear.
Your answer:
8.58
